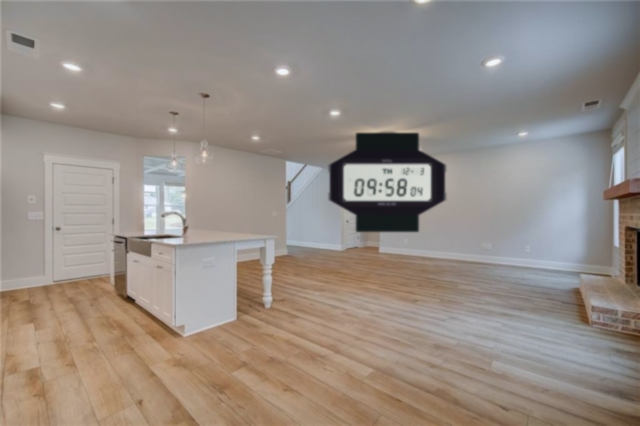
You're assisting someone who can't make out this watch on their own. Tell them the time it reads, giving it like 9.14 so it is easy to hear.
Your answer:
9.58
